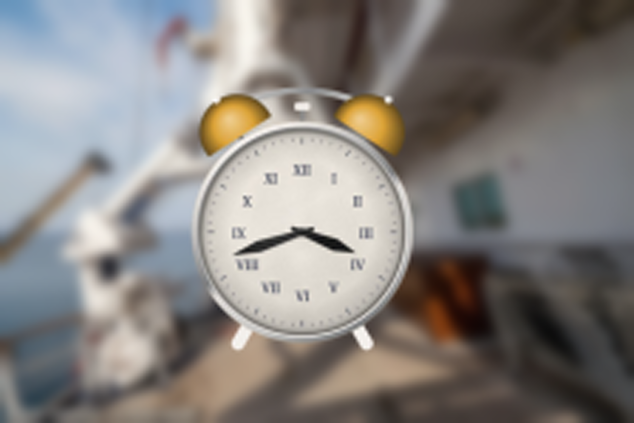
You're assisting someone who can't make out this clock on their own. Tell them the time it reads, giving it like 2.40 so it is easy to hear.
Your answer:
3.42
